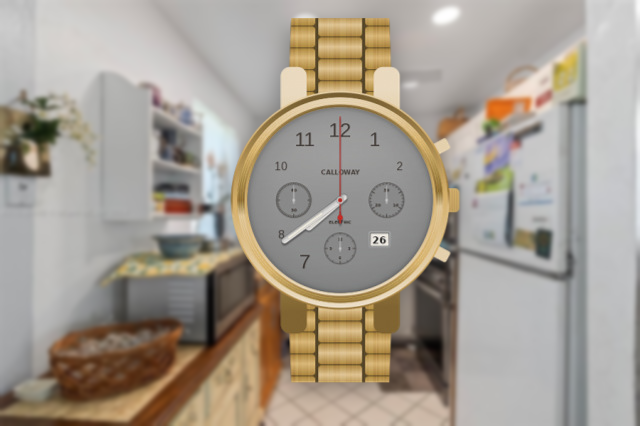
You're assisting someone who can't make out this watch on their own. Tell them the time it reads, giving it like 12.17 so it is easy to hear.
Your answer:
7.39
